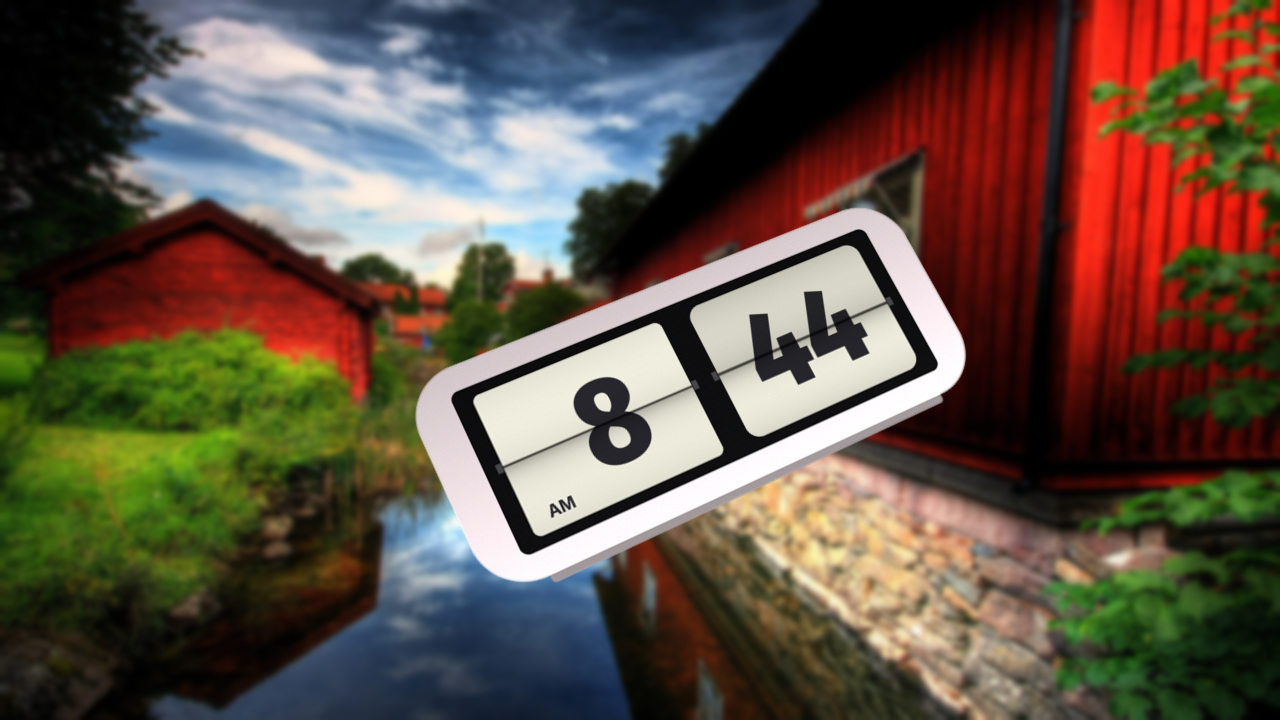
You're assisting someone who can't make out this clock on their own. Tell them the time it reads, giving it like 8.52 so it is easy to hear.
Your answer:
8.44
